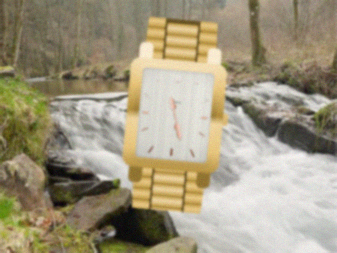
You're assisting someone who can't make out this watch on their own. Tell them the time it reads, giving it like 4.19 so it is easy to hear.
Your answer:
11.27
